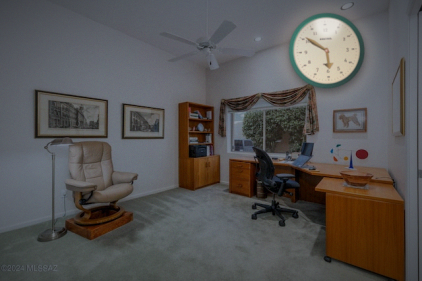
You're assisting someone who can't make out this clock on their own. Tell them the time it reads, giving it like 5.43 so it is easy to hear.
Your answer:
5.51
